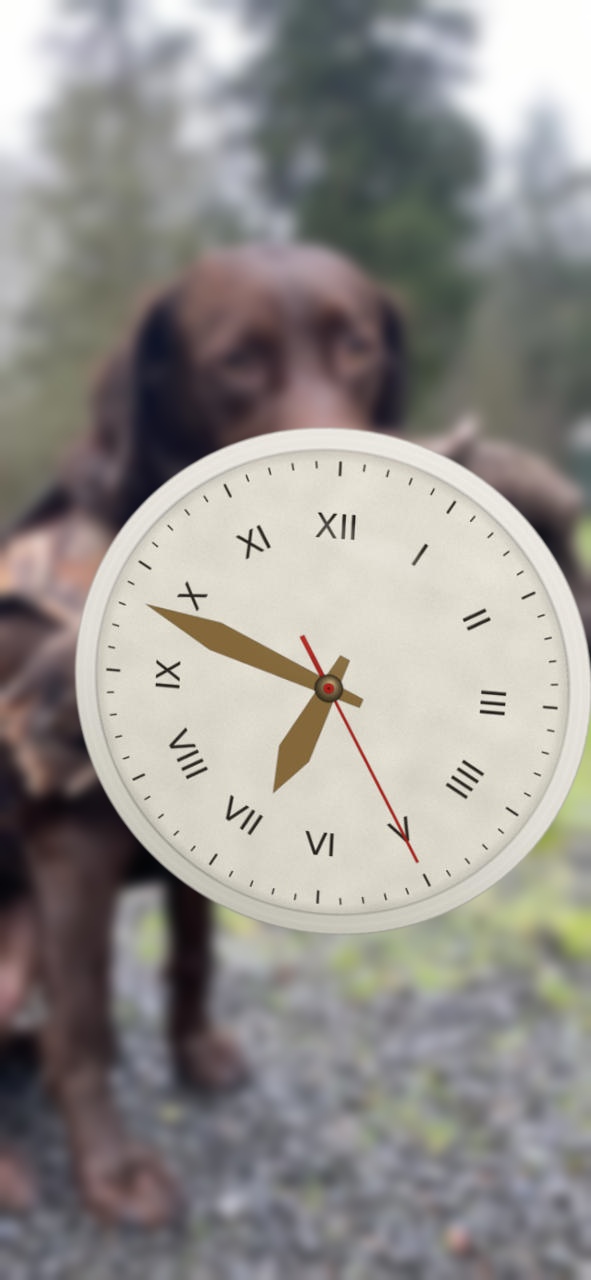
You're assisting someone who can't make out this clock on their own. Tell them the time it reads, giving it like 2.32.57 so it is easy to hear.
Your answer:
6.48.25
